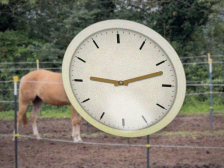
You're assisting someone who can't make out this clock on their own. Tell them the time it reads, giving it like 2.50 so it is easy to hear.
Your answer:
9.12
